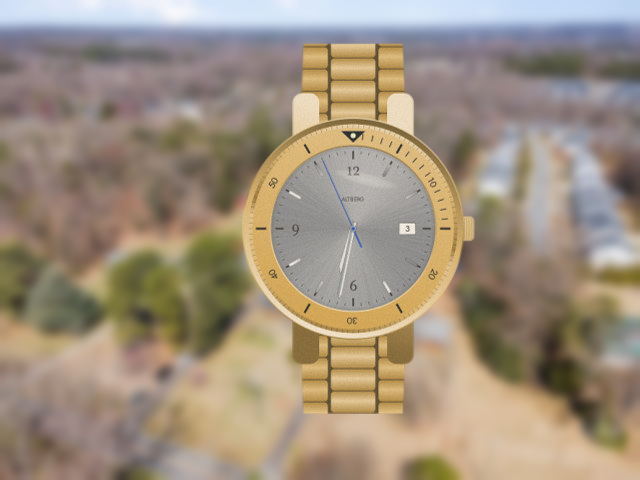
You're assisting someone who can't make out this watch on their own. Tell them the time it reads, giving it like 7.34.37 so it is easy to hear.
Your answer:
6.31.56
